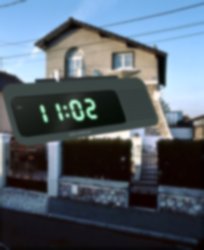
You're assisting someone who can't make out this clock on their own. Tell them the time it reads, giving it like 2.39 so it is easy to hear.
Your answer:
11.02
